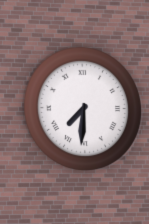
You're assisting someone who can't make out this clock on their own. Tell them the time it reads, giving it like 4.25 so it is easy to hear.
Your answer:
7.31
